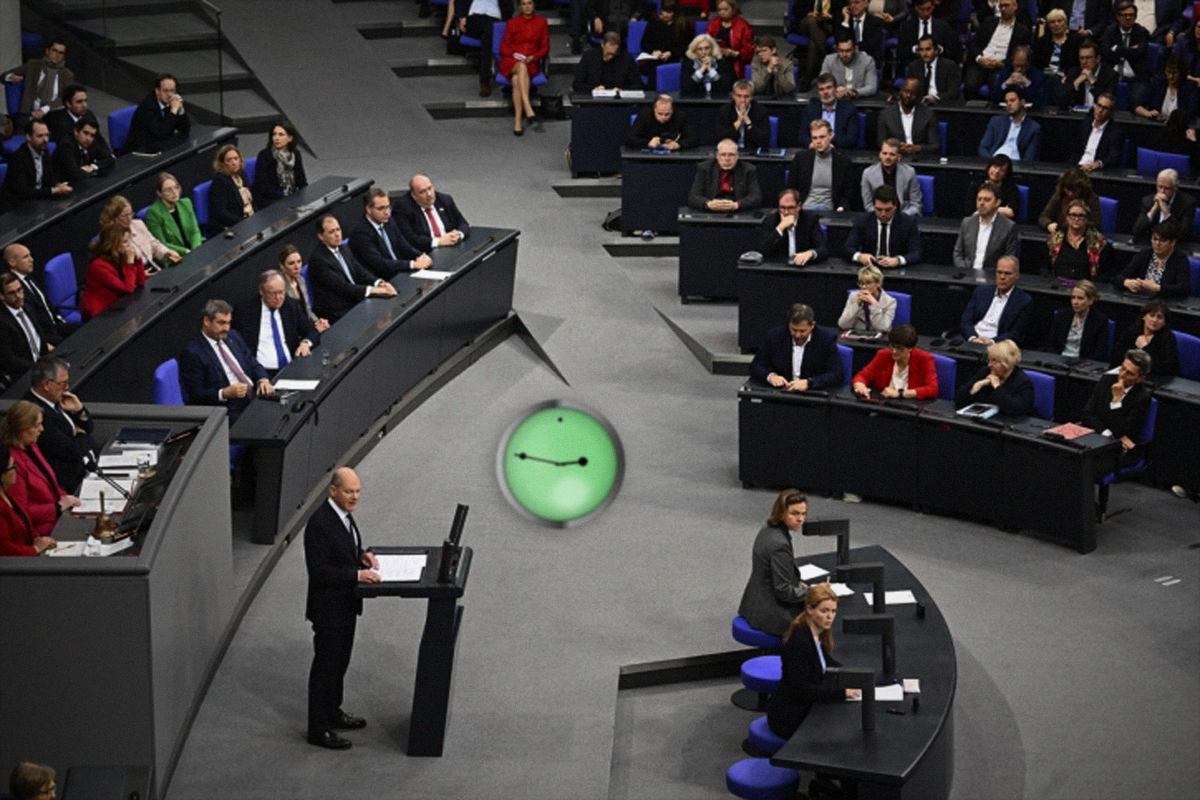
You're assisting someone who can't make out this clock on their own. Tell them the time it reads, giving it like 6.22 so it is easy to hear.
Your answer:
2.47
